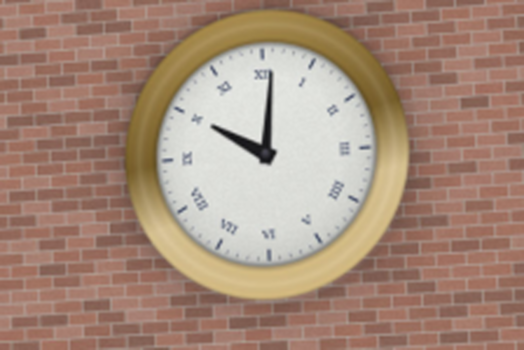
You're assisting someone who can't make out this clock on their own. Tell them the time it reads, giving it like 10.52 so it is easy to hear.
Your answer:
10.01
